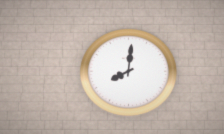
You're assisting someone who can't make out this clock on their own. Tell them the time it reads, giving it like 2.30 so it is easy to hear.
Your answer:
8.01
